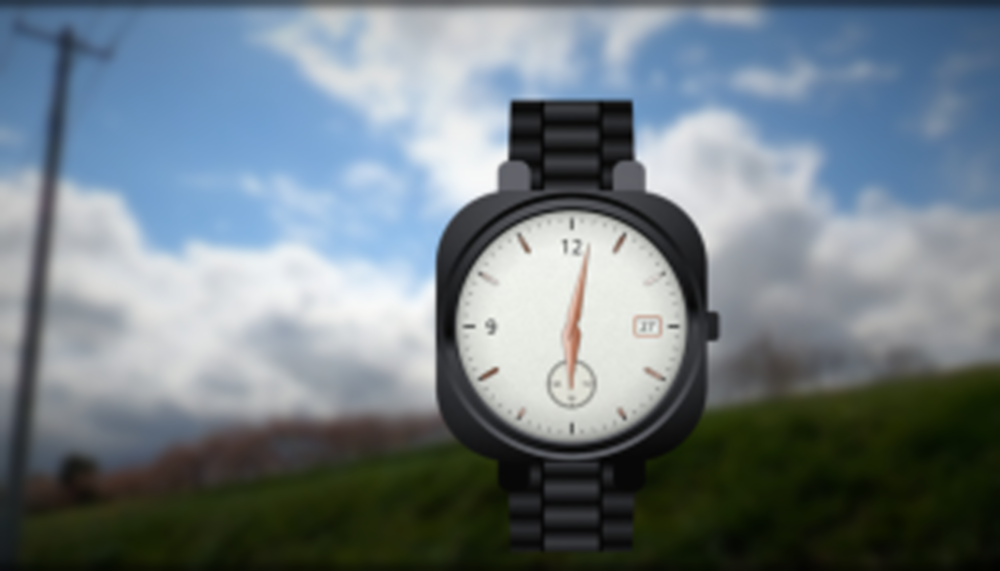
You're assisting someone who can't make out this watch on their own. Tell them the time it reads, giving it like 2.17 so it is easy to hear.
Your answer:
6.02
